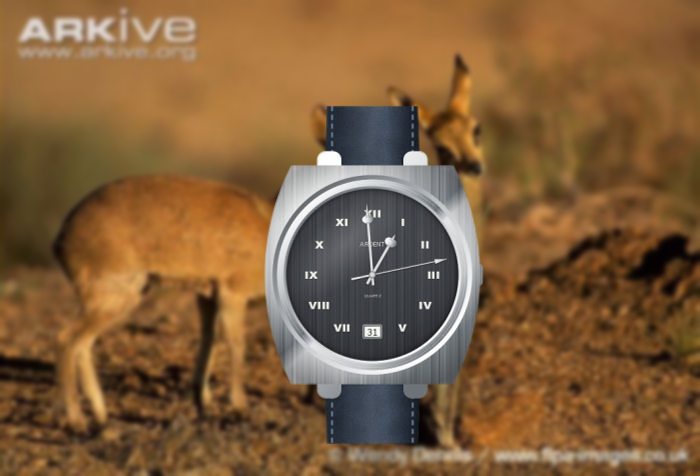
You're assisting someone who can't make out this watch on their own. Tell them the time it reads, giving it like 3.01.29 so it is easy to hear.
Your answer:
12.59.13
